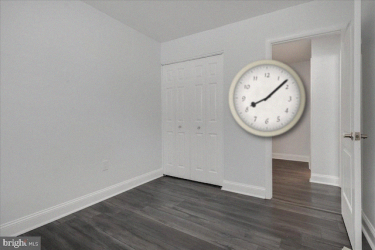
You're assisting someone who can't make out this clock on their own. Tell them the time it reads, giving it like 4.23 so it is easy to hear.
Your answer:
8.08
